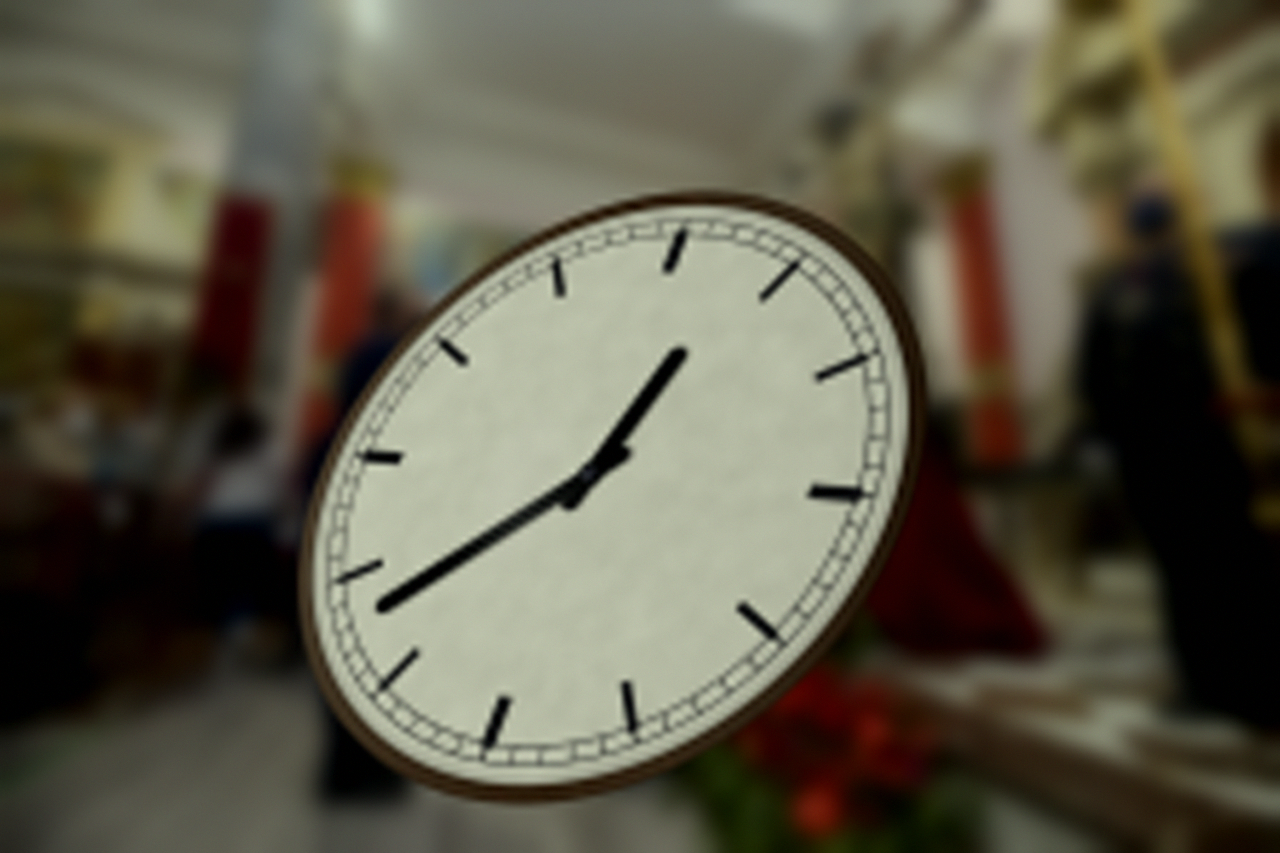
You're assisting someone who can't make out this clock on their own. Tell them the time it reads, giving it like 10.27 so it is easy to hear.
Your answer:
12.38
